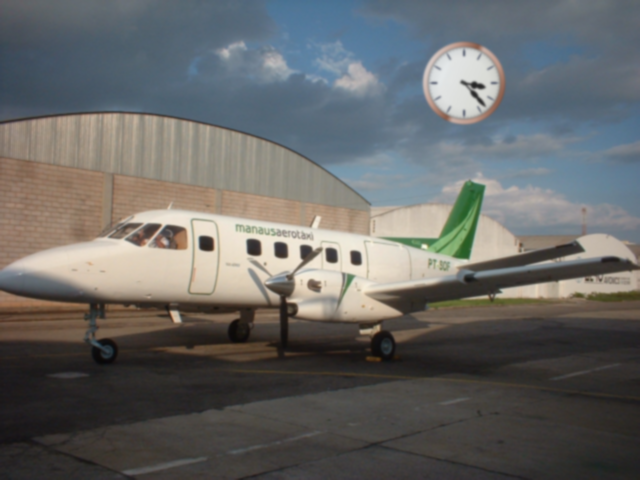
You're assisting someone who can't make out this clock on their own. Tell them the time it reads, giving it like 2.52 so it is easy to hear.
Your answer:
3.23
